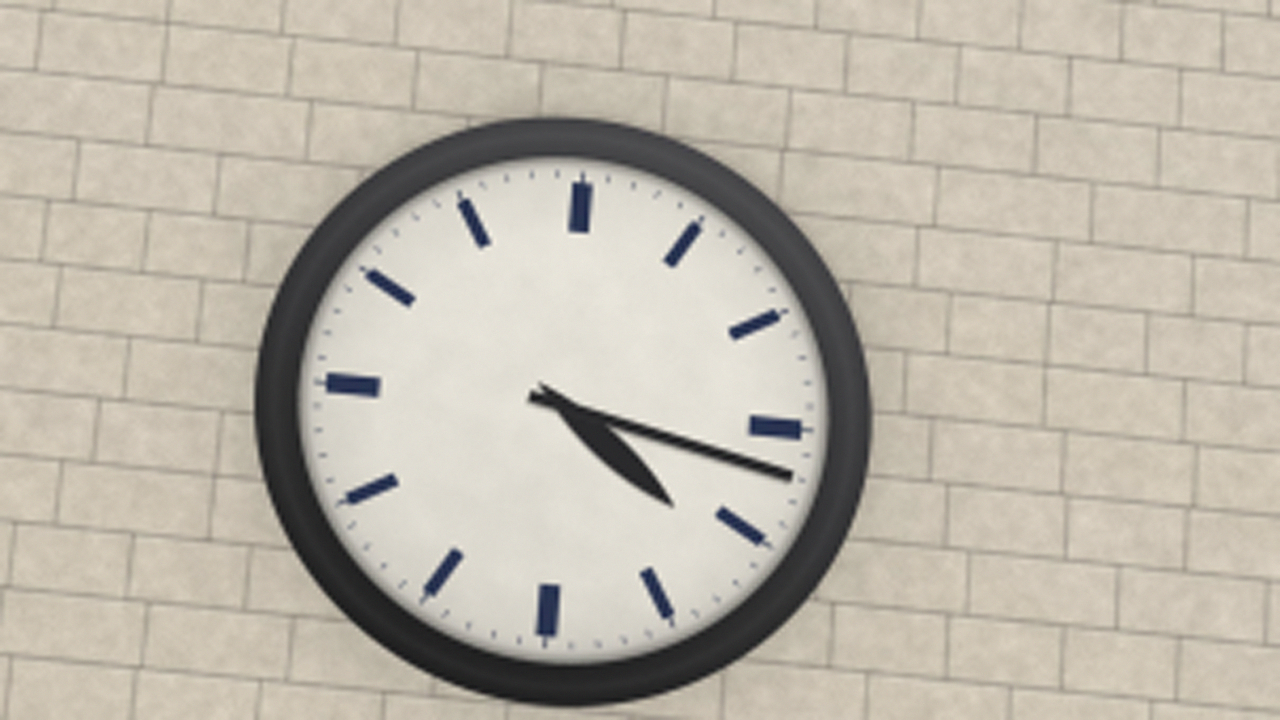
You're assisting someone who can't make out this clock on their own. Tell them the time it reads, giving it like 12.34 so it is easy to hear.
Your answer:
4.17
